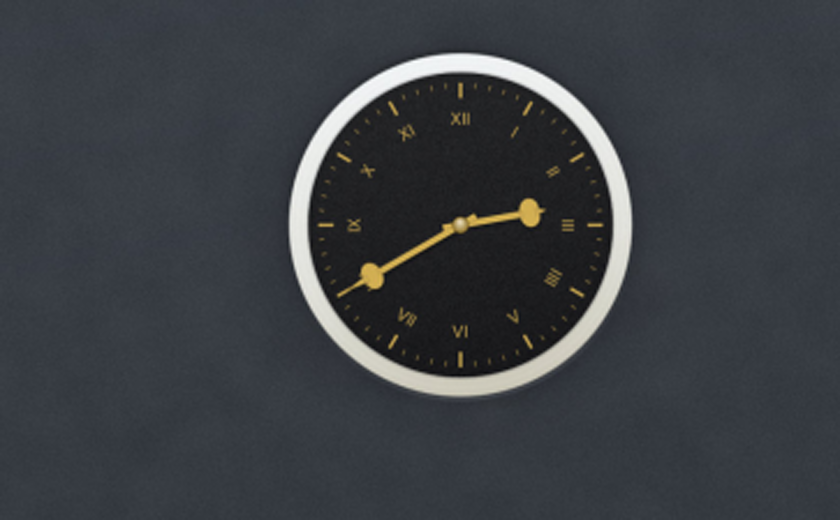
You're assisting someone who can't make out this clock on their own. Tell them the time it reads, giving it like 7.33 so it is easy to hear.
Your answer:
2.40
